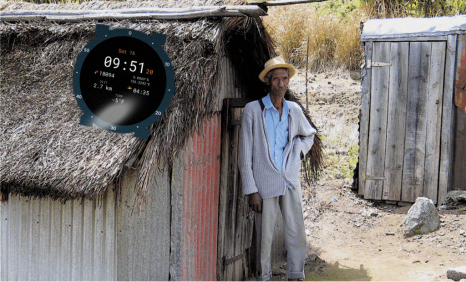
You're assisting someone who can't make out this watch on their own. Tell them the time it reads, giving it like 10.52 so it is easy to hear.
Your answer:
9.51
